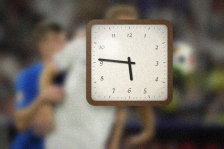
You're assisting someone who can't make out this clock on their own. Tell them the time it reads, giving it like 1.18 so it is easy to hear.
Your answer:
5.46
